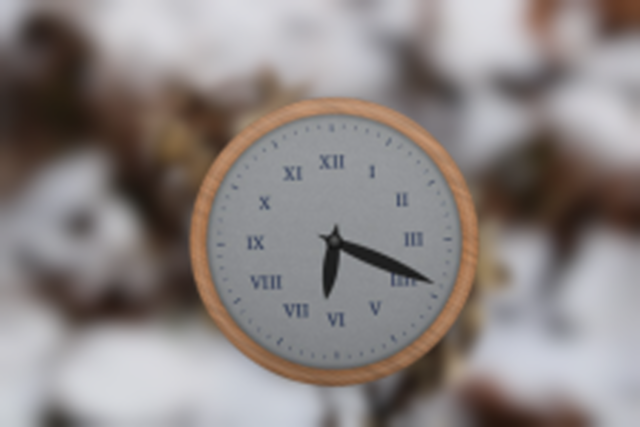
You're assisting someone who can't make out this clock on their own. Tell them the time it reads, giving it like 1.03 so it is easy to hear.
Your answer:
6.19
